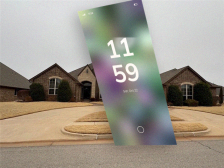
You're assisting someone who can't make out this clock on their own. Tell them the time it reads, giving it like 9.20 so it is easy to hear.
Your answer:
11.59
